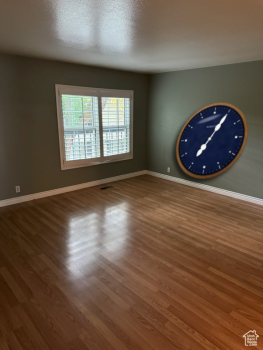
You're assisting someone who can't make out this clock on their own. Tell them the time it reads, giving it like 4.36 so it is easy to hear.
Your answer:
7.05
